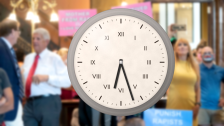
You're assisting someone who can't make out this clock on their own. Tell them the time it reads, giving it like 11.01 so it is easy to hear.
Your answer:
6.27
